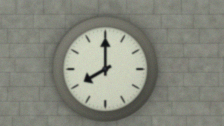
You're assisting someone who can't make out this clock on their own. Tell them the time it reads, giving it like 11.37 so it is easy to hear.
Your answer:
8.00
